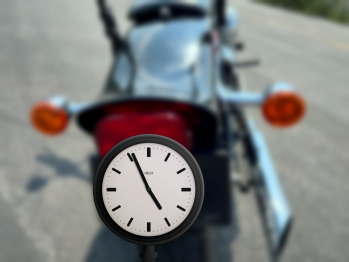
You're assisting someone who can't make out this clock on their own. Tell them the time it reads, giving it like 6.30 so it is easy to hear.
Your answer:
4.56
